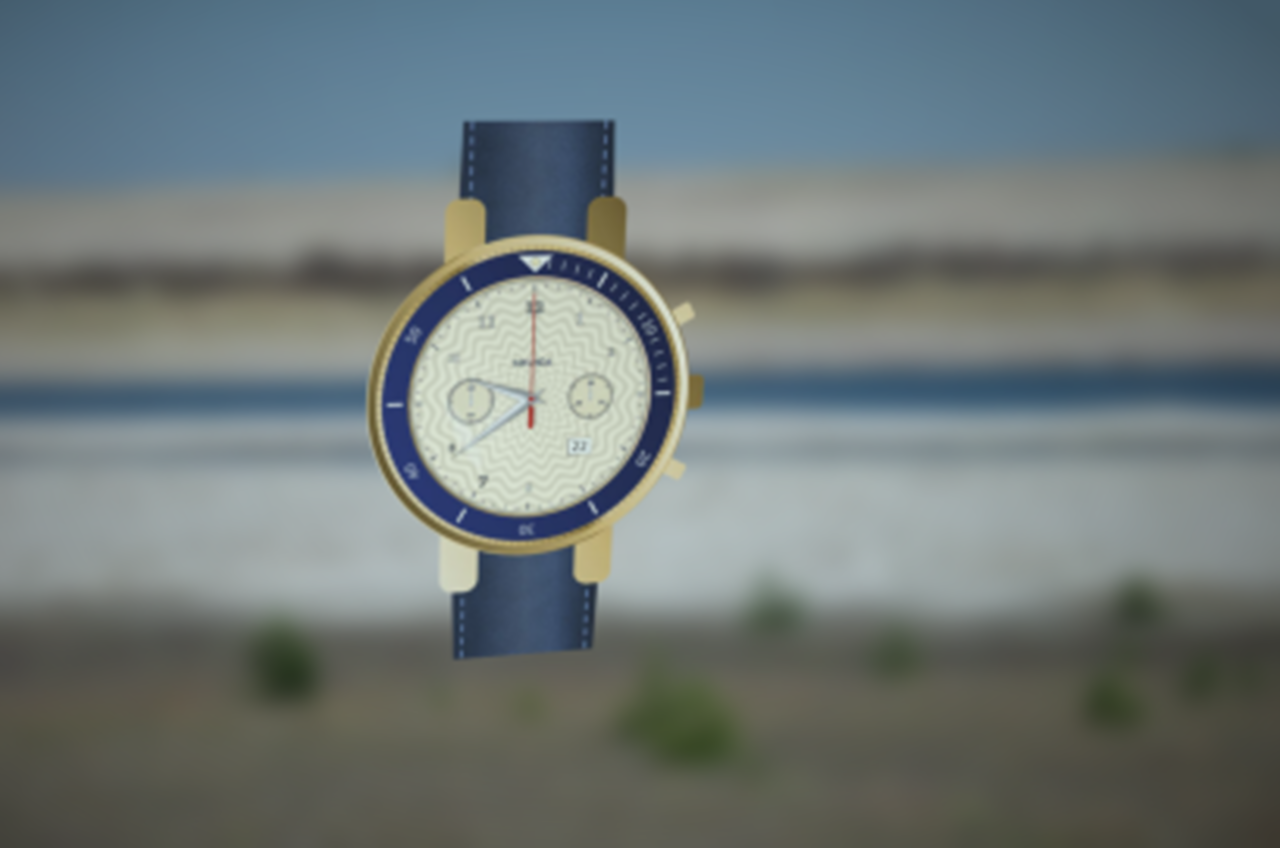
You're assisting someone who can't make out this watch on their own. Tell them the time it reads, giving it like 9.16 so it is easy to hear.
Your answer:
9.39
